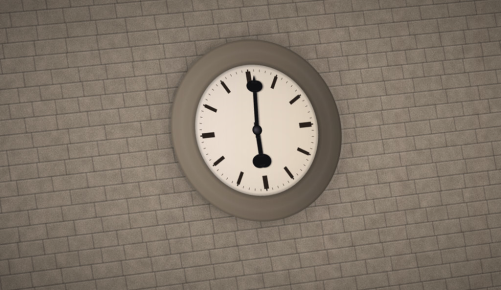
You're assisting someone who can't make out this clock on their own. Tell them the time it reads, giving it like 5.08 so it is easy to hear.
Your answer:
6.01
